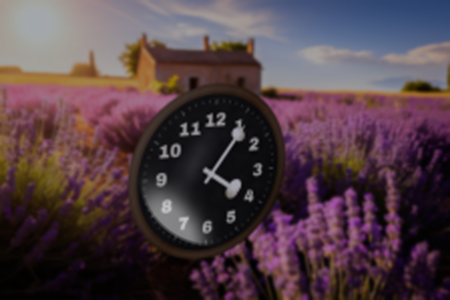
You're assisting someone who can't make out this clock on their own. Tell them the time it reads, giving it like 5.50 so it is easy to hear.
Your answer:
4.06
